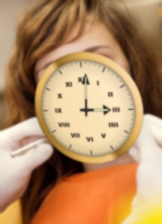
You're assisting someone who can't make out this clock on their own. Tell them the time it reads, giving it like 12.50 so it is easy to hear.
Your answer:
3.01
